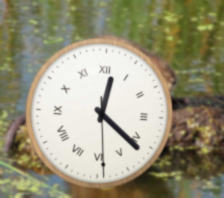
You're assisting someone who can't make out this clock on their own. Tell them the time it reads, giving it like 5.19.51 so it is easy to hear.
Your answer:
12.21.29
